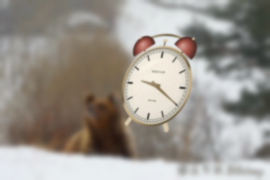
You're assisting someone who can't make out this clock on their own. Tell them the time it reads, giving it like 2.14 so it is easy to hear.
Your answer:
9.20
